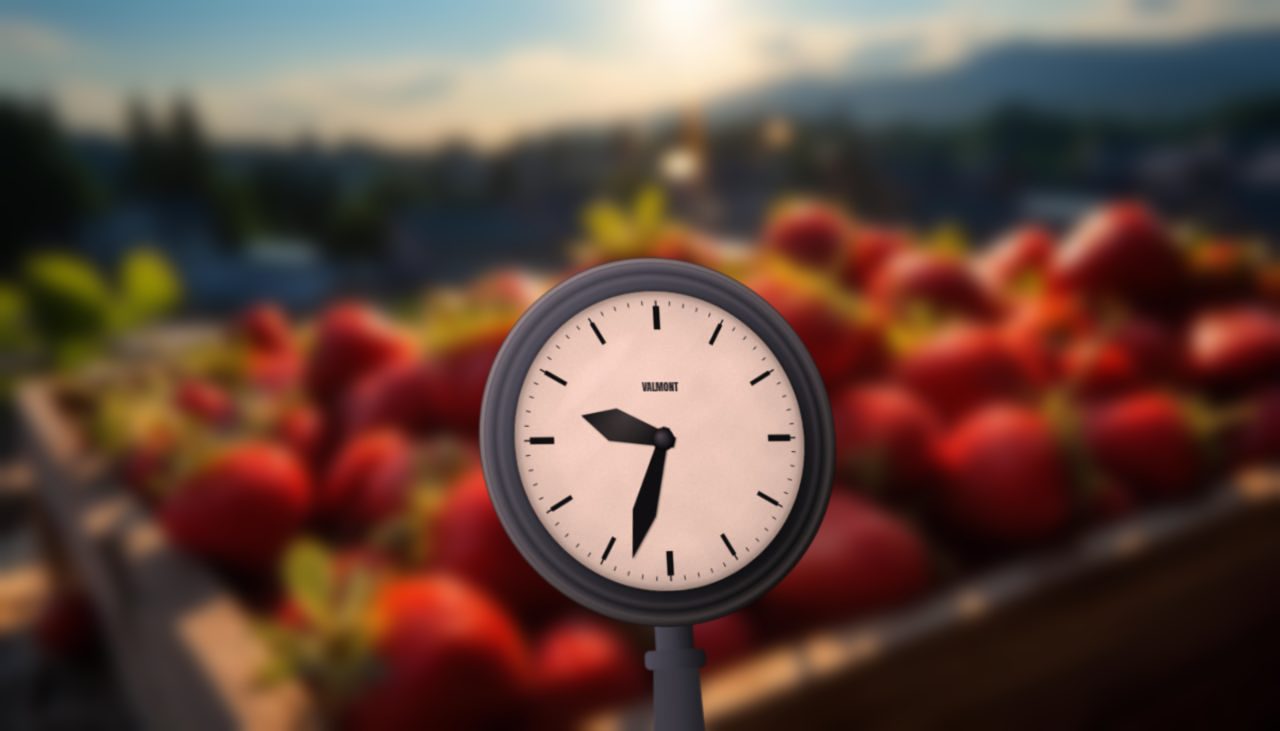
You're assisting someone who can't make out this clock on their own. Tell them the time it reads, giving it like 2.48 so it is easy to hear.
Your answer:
9.33
